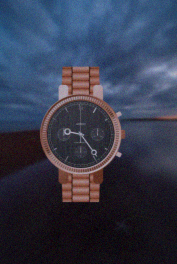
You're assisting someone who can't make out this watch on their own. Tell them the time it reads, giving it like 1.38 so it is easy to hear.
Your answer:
9.24
